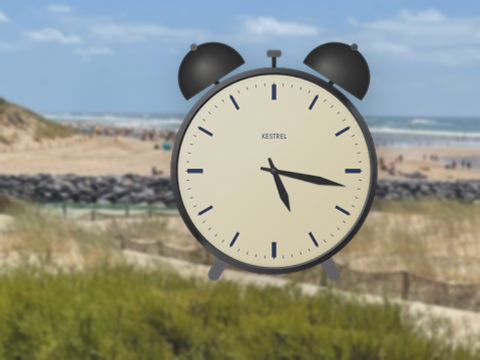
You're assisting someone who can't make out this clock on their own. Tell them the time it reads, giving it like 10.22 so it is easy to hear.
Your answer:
5.17
